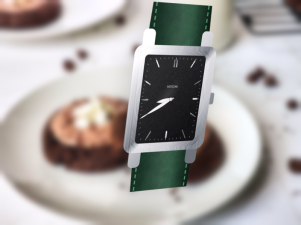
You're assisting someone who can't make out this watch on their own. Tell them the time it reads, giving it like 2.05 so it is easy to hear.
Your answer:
8.40
